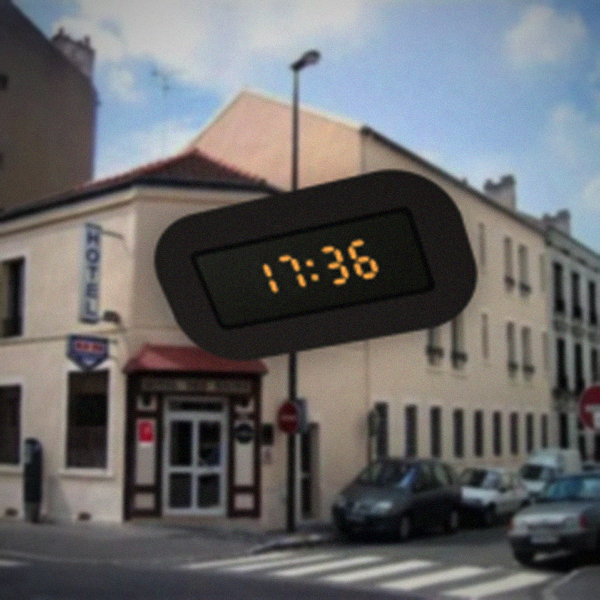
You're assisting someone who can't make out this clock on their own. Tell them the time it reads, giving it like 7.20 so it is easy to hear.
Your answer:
17.36
